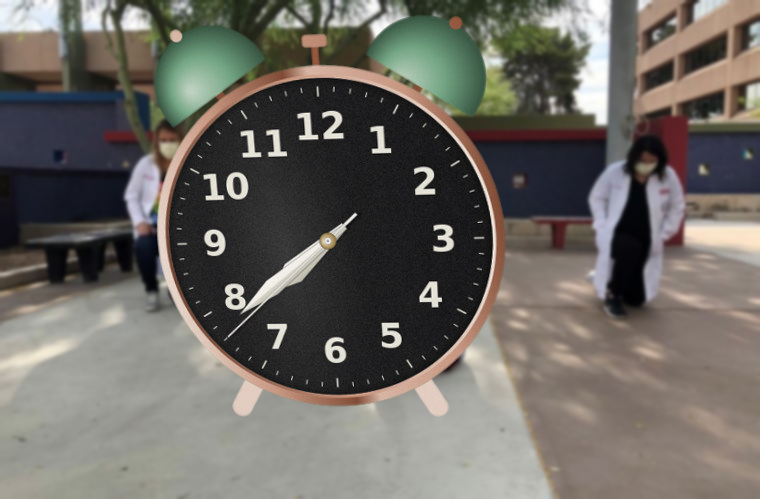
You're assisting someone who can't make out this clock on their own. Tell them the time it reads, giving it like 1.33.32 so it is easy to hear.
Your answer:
7.38.38
